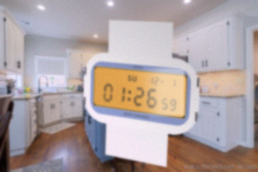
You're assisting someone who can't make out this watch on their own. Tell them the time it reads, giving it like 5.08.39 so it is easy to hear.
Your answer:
1.26.59
